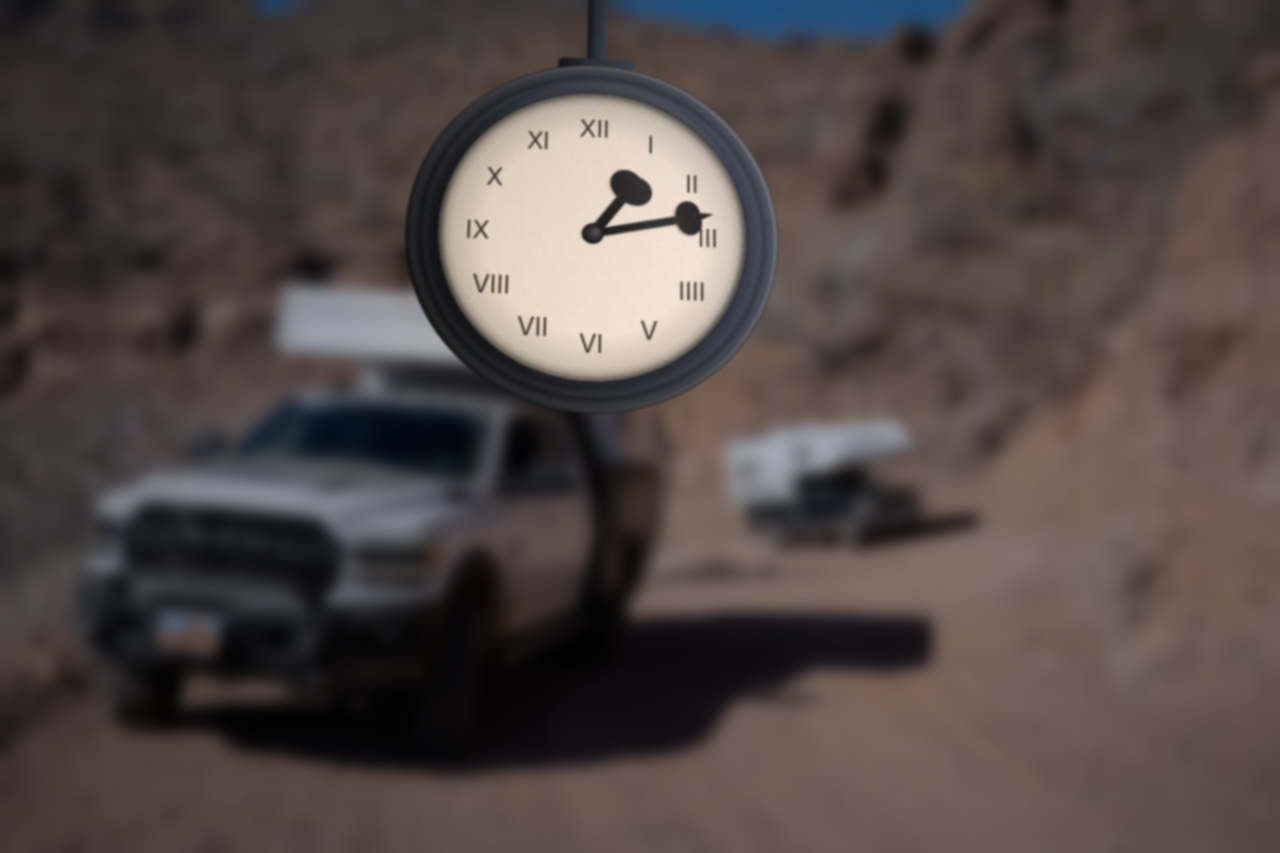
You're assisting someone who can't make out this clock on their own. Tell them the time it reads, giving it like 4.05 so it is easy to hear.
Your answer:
1.13
